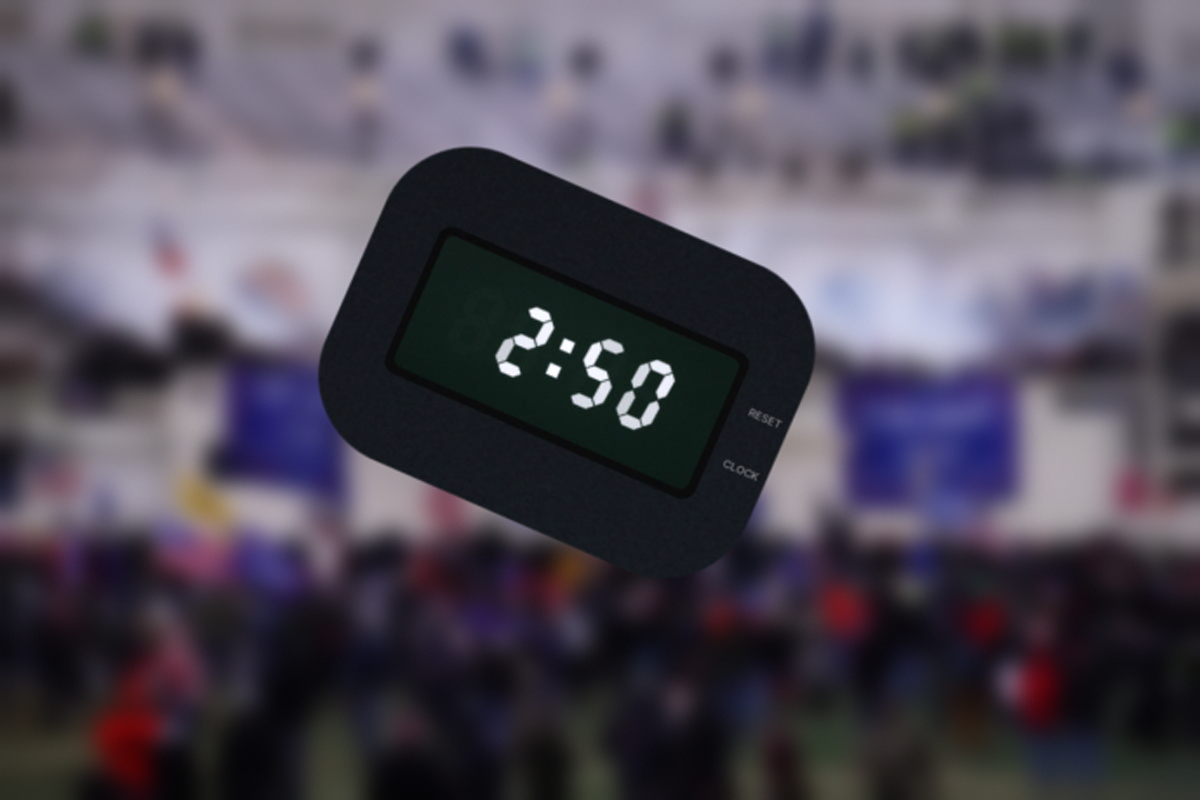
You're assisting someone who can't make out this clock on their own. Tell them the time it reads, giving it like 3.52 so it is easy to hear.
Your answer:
2.50
